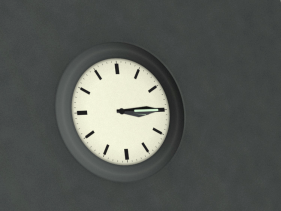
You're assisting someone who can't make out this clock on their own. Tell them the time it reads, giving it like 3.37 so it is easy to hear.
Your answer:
3.15
